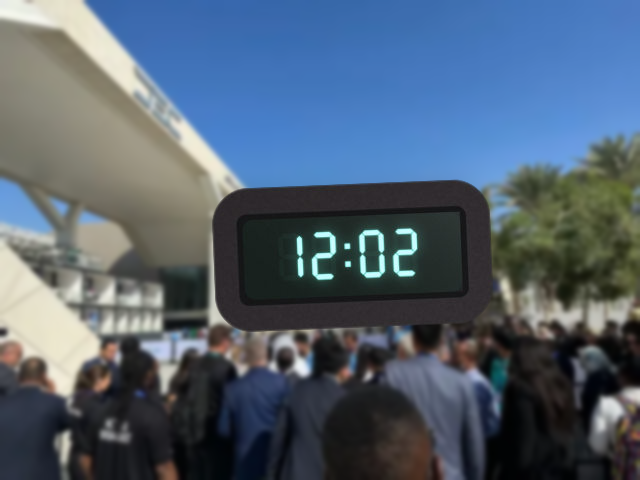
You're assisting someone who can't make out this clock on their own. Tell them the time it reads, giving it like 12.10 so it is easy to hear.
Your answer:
12.02
